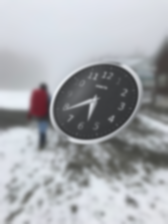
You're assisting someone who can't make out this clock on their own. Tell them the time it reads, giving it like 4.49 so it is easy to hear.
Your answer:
5.39
